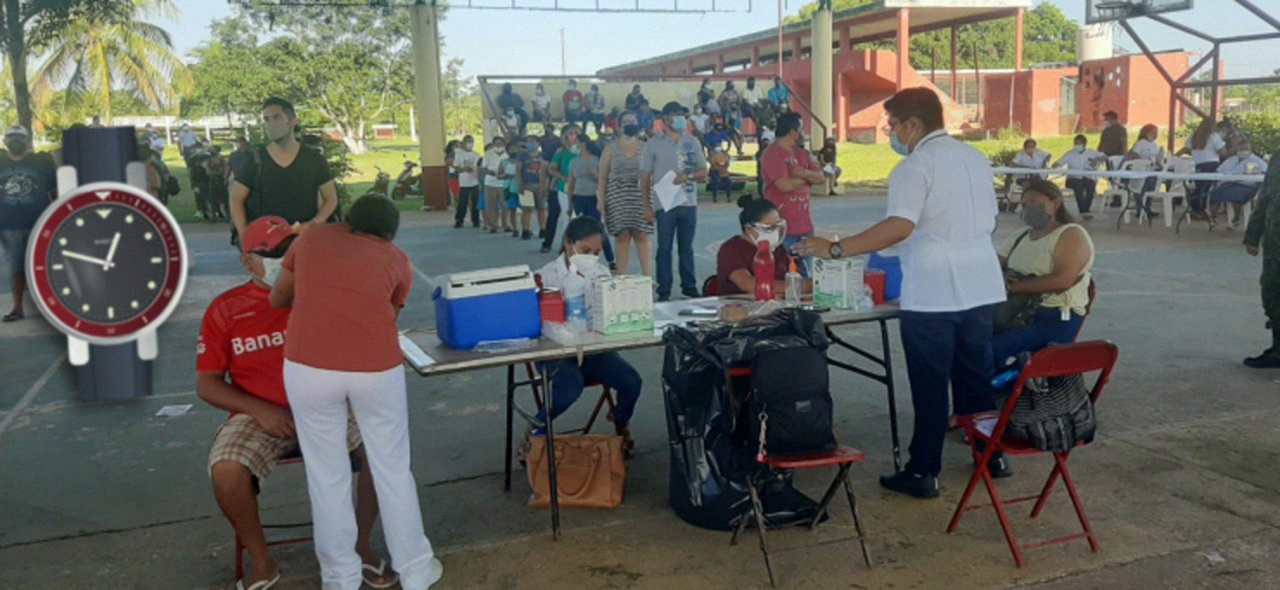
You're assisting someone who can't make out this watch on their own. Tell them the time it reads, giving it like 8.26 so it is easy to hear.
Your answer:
12.48
